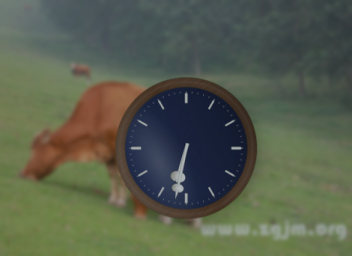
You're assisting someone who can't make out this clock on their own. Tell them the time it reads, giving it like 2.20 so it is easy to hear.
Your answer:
6.32
